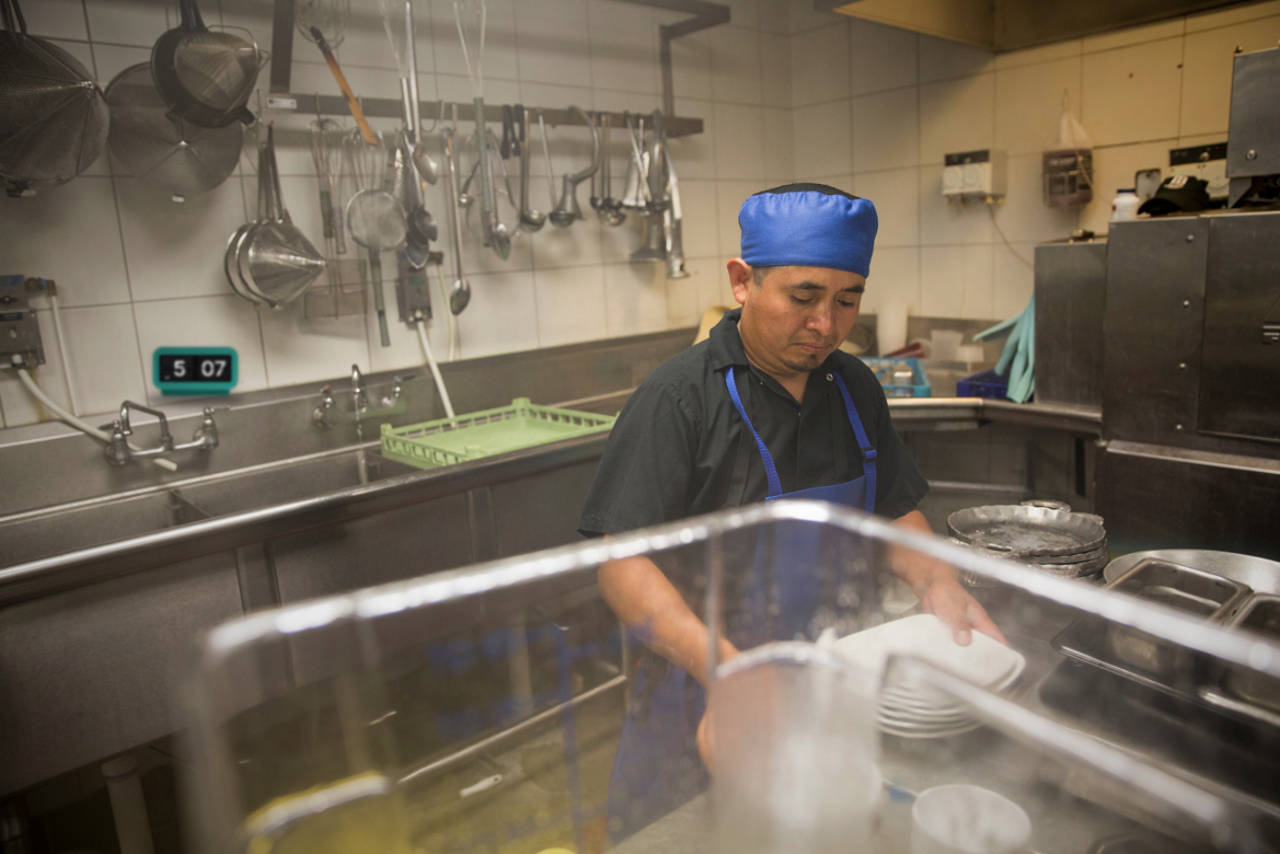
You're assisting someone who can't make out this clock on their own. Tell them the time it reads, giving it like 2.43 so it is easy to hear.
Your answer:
5.07
